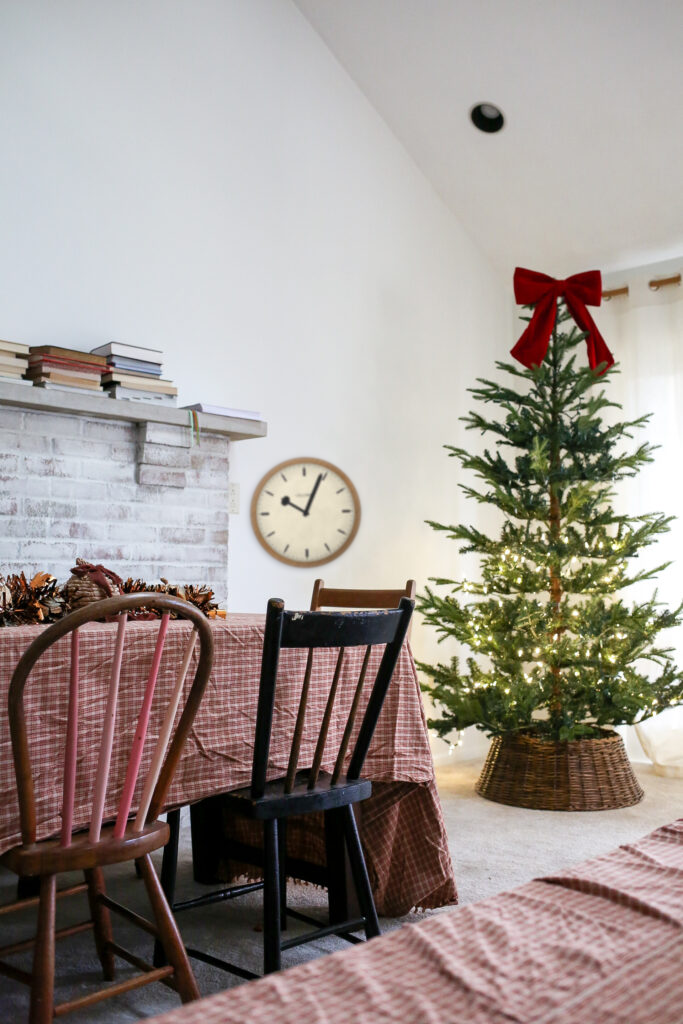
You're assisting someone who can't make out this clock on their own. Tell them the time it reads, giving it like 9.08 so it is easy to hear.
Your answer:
10.04
